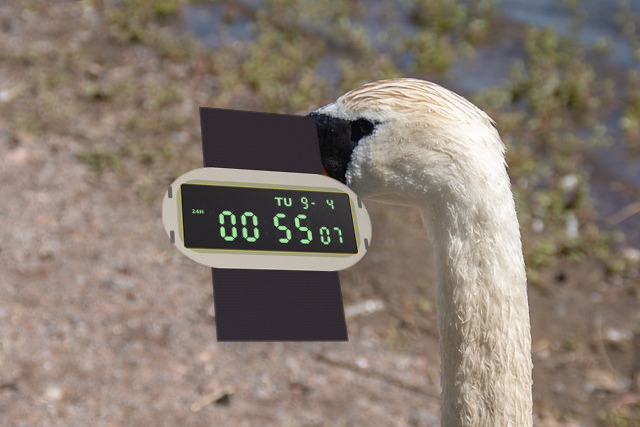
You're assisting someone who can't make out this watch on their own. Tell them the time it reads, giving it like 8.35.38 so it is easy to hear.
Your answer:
0.55.07
